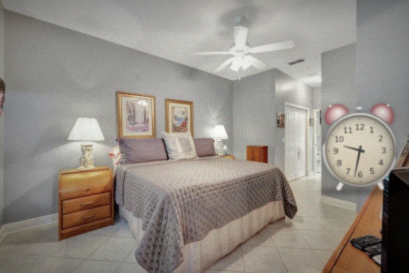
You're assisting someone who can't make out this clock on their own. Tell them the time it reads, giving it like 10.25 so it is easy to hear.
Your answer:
9.32
